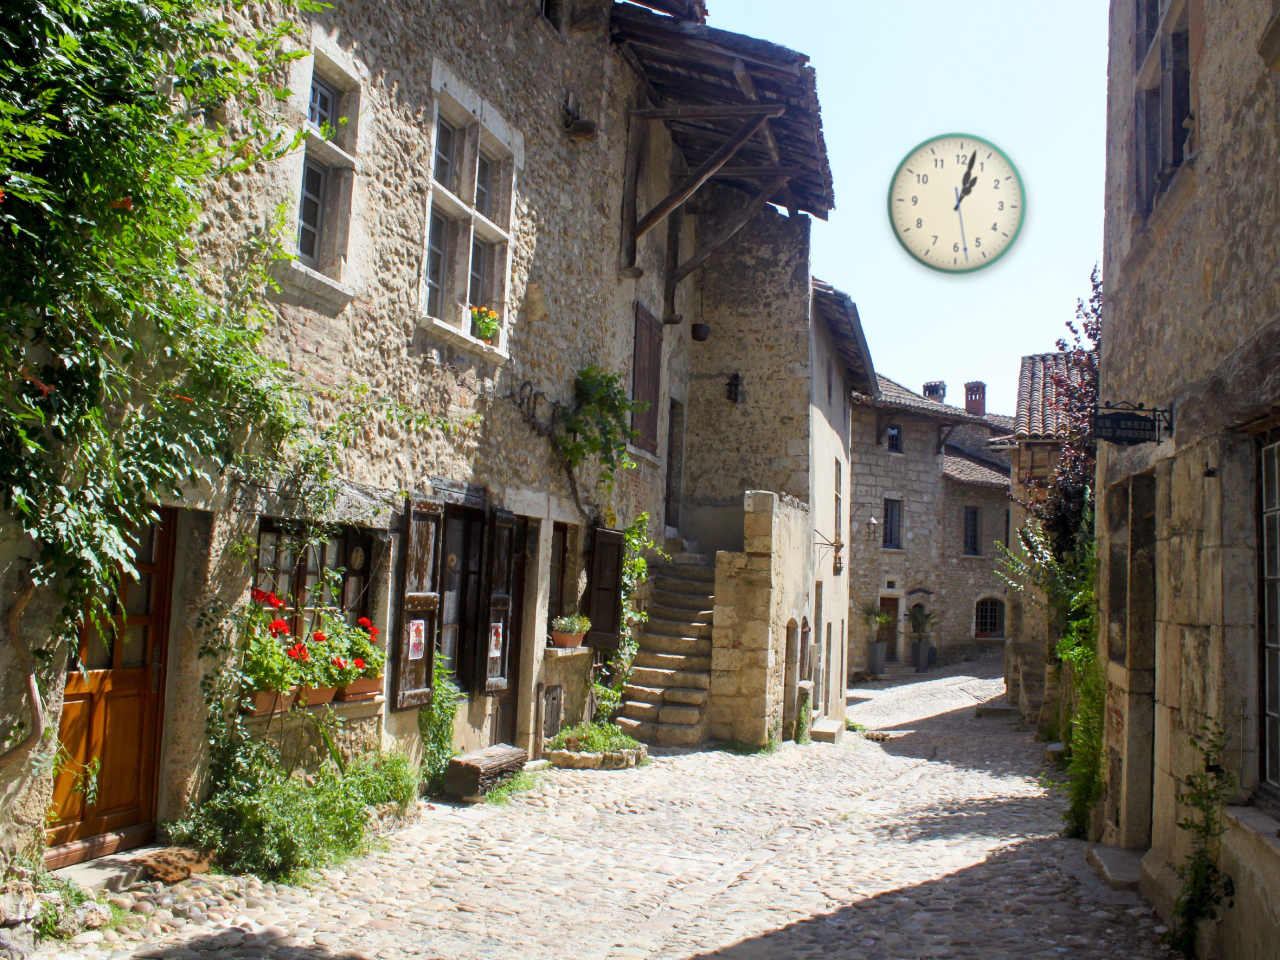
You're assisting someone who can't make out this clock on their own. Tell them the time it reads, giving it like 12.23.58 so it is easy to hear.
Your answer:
1.02.28
